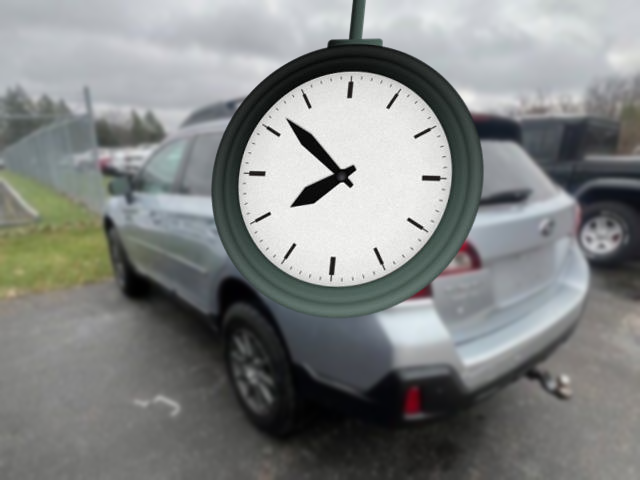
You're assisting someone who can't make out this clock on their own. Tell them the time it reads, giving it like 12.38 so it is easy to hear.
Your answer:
7.52
